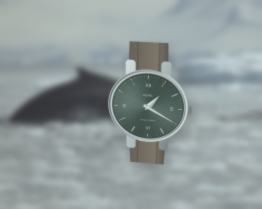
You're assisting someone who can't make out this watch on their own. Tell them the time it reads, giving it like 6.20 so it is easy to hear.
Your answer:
1.20
